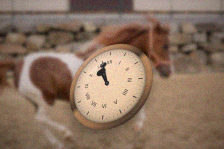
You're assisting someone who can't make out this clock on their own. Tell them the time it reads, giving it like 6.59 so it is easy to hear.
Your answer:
10.57
